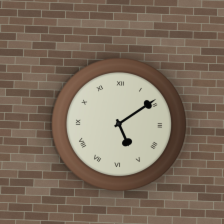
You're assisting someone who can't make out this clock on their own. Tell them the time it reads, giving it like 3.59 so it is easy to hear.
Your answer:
5.09
